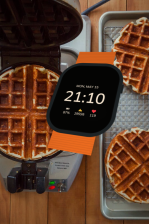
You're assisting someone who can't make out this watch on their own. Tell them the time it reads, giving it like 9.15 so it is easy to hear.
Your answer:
21.10
